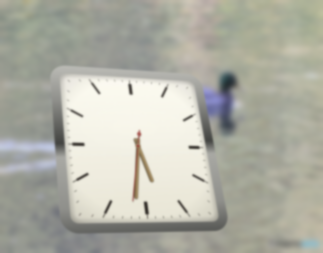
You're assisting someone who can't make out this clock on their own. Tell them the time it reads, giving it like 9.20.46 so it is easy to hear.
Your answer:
5.31.32
